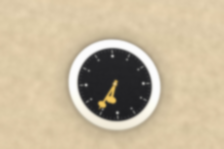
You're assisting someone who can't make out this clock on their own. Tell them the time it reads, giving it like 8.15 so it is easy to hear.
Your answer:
6.36
